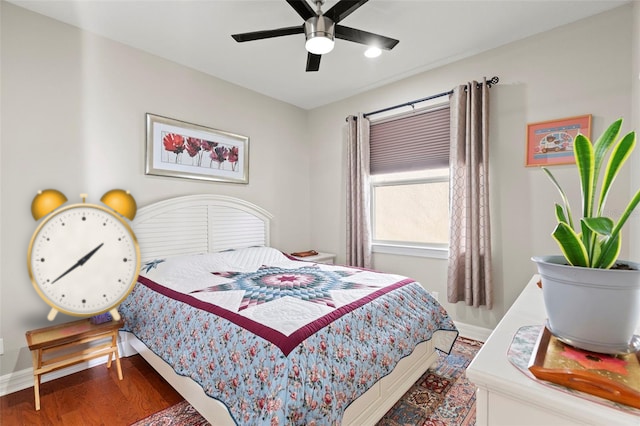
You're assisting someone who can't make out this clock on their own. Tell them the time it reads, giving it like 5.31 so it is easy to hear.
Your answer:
1.39
